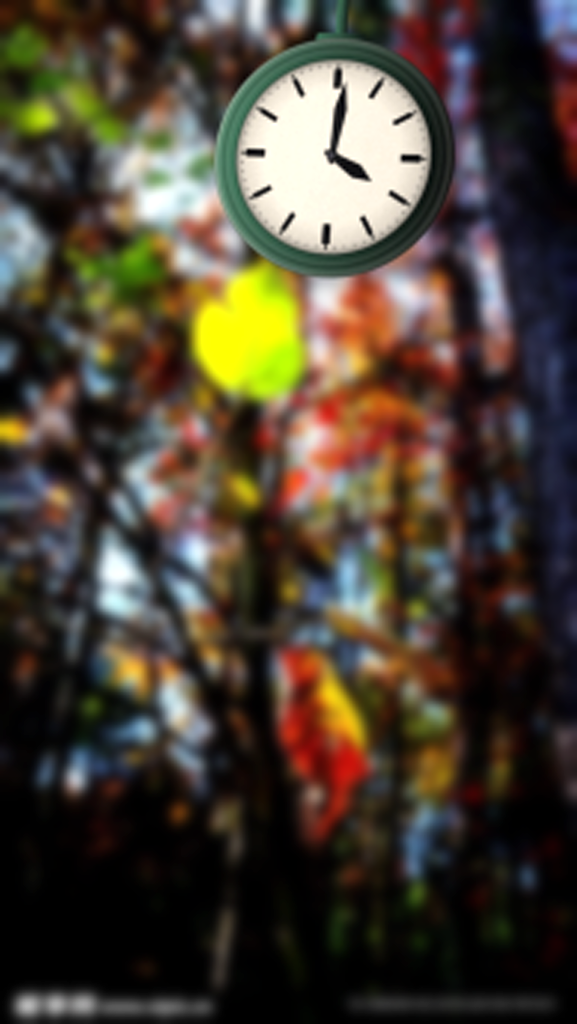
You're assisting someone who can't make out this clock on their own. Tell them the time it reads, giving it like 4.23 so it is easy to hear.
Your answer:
4.01
